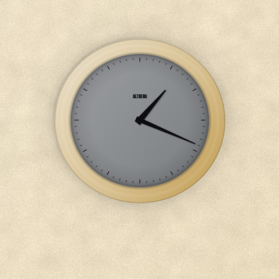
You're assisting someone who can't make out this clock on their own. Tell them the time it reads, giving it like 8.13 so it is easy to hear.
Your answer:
1.19
